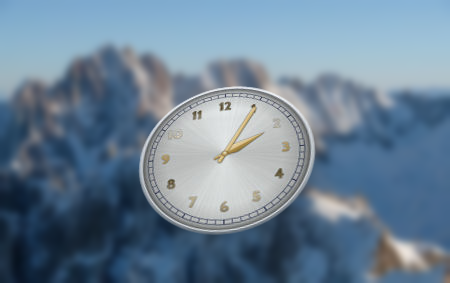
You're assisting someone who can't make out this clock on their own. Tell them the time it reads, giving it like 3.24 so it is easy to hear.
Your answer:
2.05
